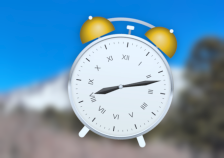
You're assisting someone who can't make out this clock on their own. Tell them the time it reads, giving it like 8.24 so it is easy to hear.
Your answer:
8.12
